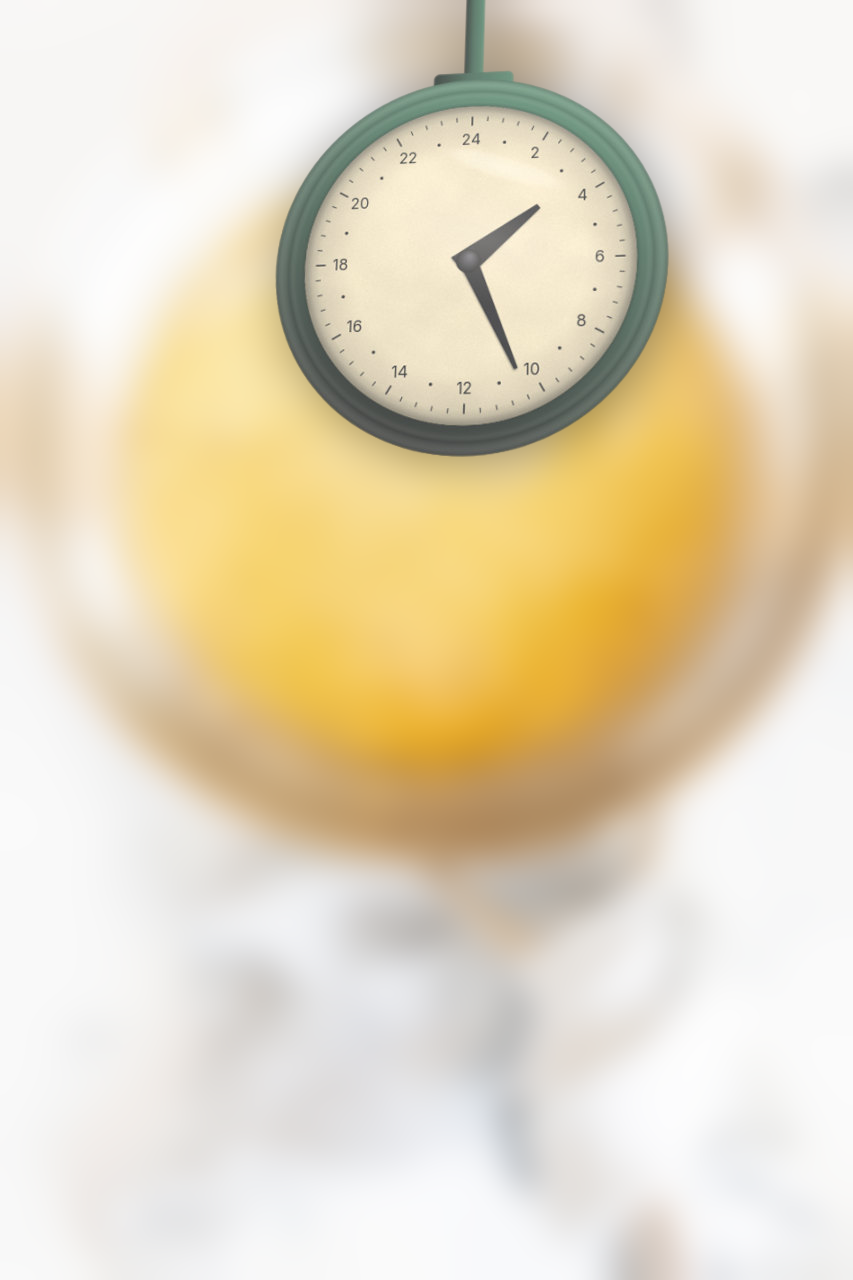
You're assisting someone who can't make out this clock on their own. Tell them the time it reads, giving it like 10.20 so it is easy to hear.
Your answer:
3.26
